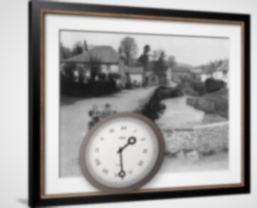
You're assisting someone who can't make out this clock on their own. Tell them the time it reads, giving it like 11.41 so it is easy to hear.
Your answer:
1.28
